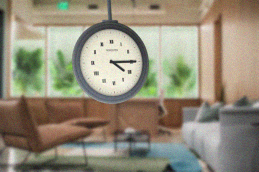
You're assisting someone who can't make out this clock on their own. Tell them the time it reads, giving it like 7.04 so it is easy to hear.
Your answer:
4.15
